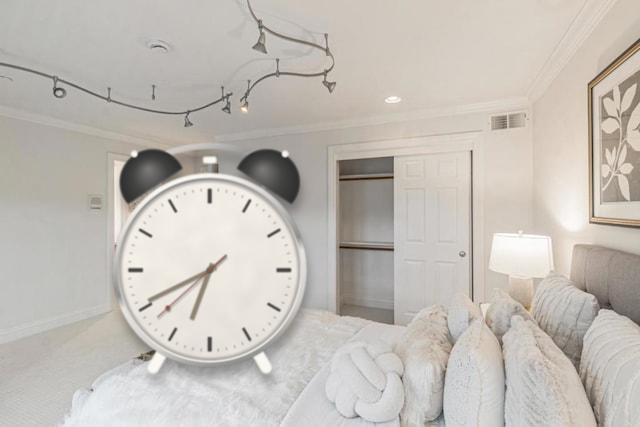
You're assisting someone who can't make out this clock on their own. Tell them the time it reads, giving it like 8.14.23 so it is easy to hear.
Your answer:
6.40.38
